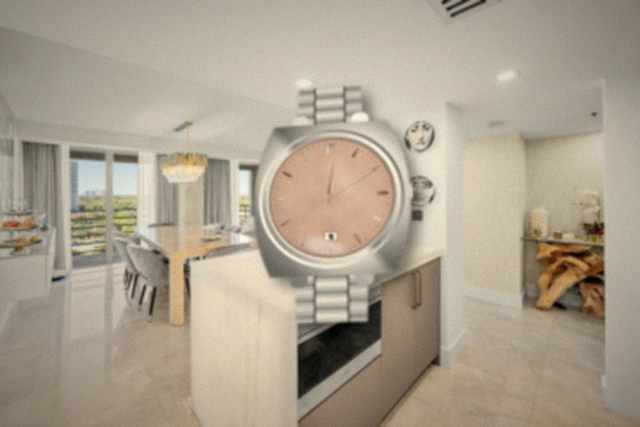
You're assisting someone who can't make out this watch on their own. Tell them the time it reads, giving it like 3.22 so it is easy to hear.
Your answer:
12.10
